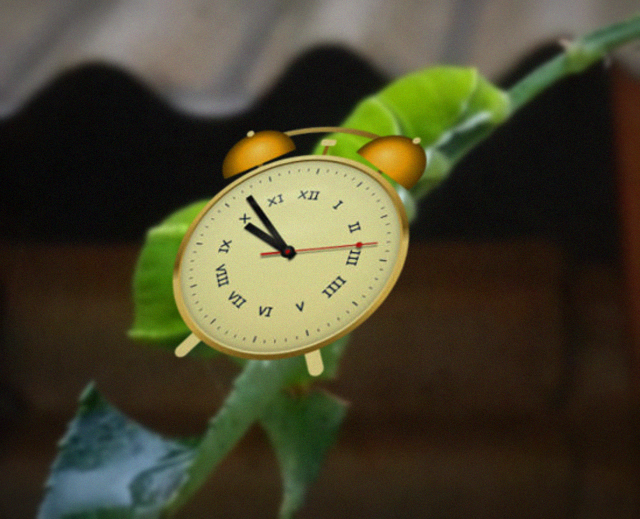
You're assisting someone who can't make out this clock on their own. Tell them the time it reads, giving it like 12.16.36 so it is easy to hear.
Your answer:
9.52.13
